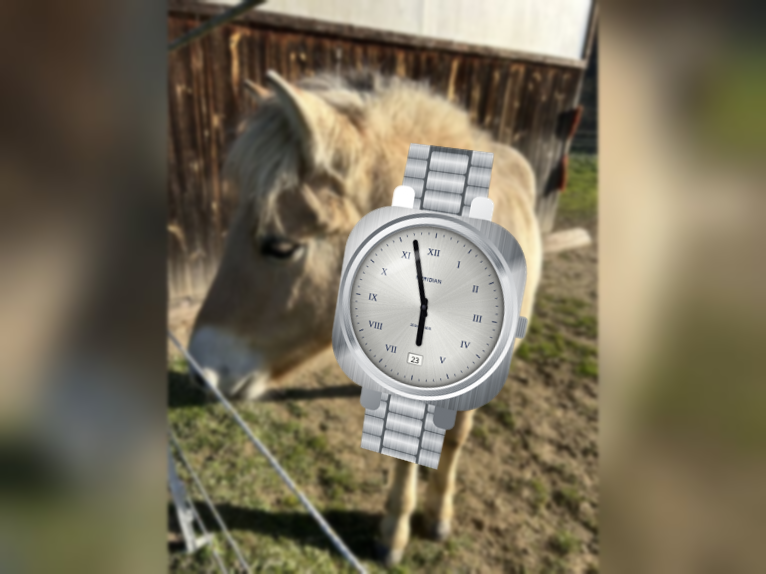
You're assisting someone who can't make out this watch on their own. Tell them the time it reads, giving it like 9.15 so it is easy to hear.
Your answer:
5.57
